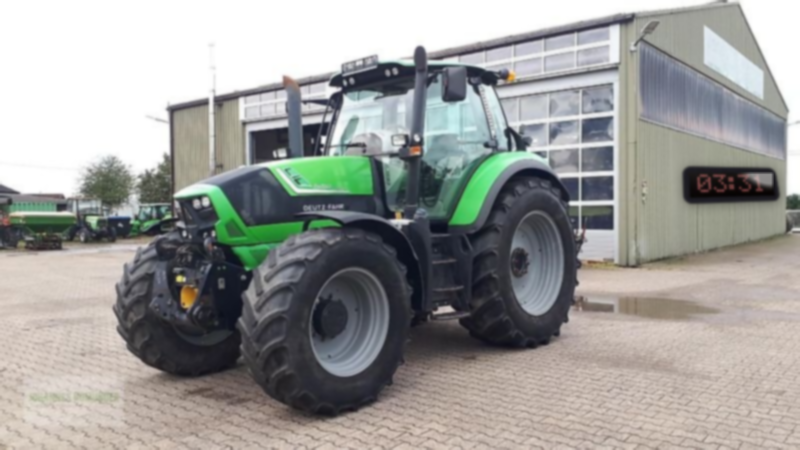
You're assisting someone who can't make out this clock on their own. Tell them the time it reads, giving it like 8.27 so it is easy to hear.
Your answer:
3.31
